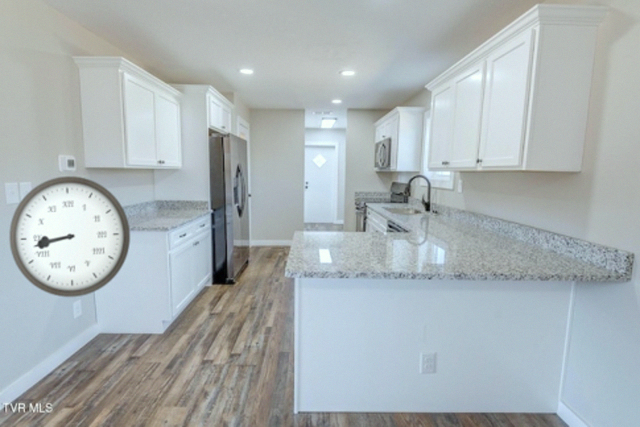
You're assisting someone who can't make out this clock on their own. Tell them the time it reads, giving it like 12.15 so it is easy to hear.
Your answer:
8.43
